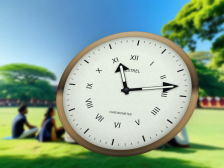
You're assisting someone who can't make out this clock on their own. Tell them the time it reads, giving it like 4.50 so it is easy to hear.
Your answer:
11.13
